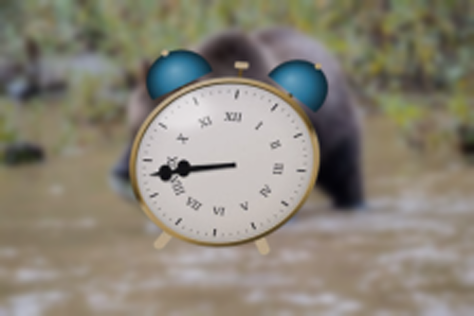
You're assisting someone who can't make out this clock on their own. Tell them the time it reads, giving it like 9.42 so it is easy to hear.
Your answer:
8.43
